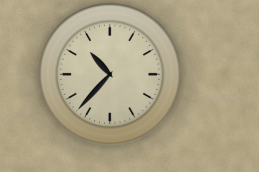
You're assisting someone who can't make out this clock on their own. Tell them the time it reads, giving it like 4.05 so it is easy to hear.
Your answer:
10.37
